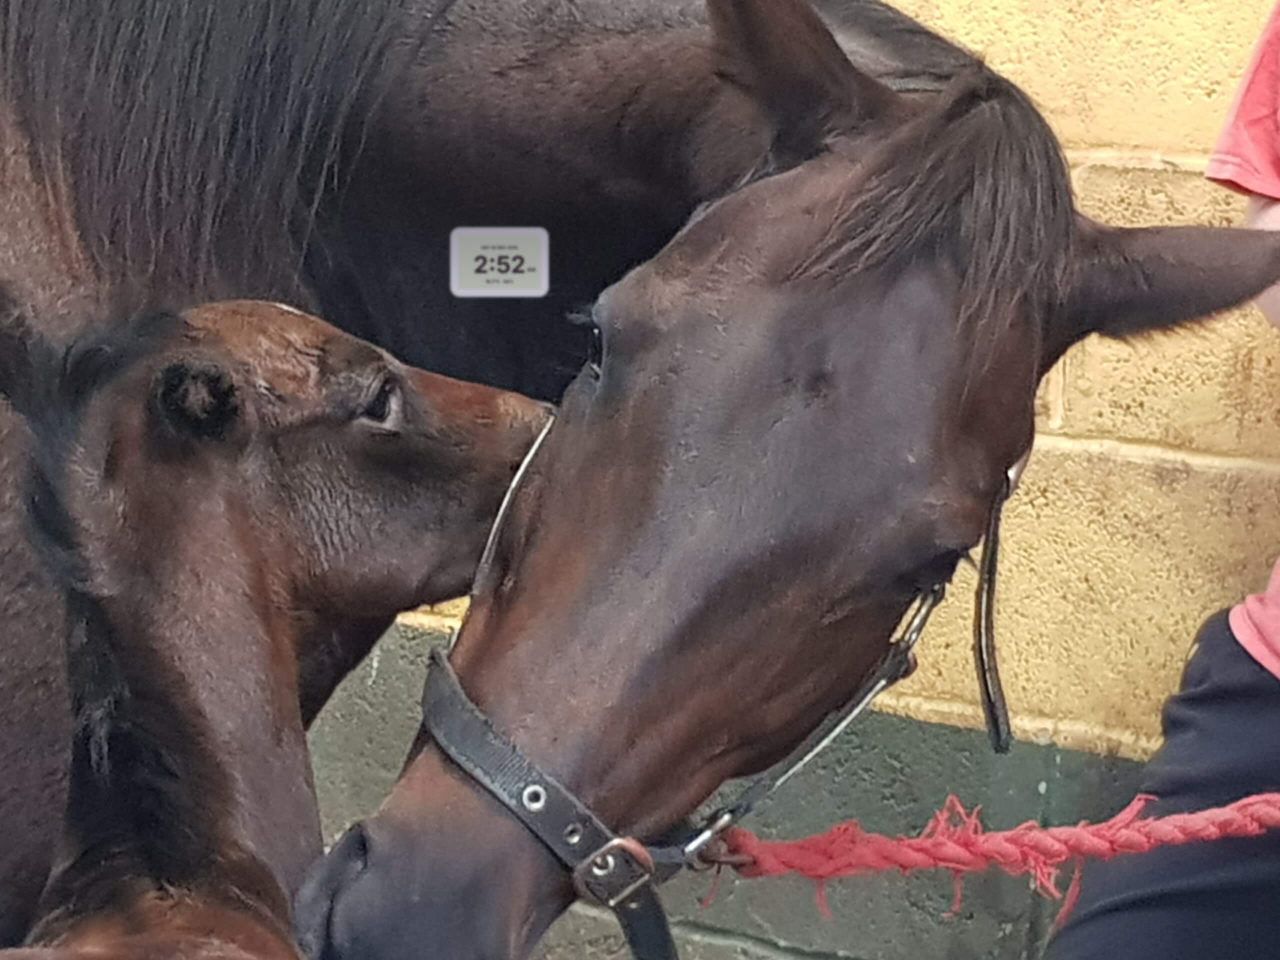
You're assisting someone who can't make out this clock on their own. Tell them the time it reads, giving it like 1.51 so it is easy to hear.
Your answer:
2.52
